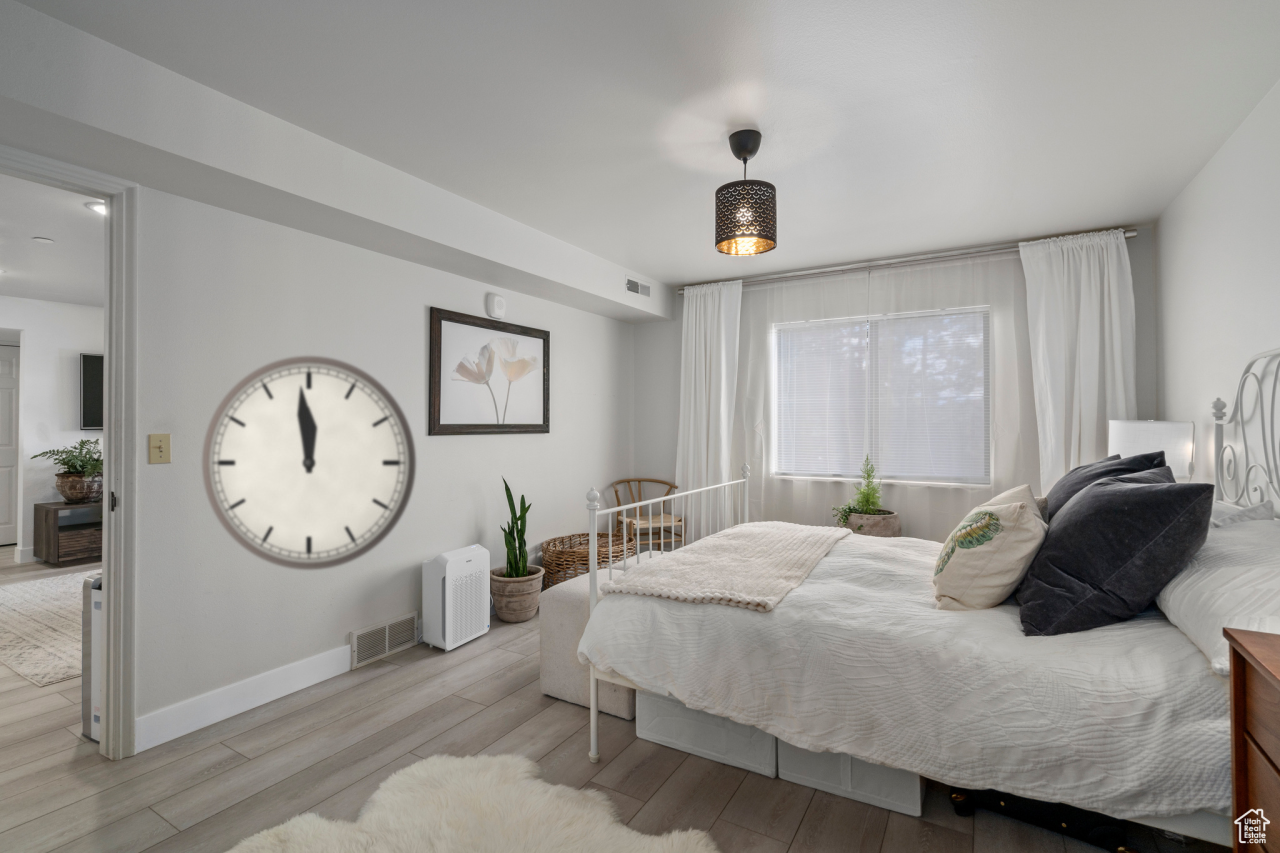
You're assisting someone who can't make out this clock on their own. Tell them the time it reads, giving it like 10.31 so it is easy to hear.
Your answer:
11.59
